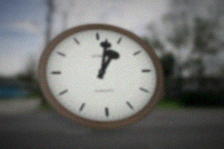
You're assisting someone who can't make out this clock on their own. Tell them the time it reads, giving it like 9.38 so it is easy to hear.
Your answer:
1.02
